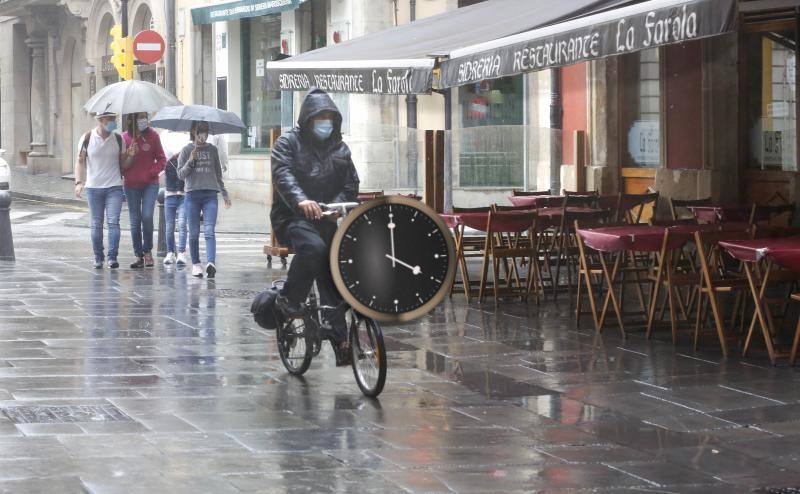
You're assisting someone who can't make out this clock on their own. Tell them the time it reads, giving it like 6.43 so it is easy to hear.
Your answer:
4.00
